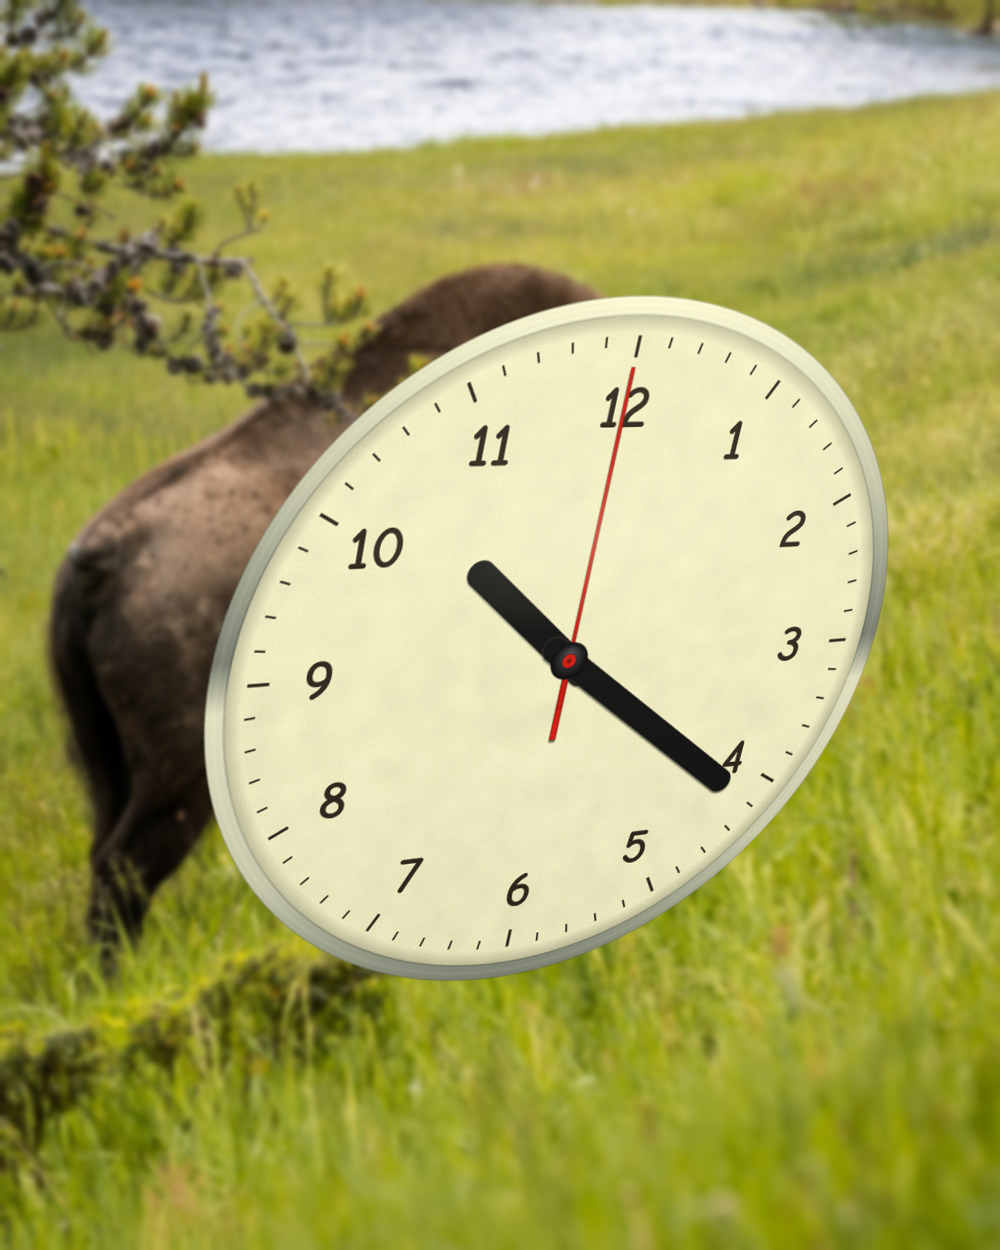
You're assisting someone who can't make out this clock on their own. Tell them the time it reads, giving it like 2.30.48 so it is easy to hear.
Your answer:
10.21.00
